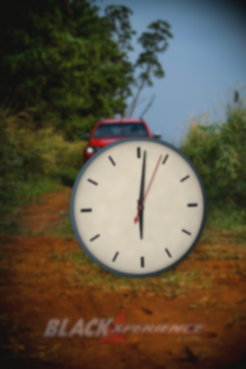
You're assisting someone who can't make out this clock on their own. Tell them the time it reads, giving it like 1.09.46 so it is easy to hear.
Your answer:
6.01.04
